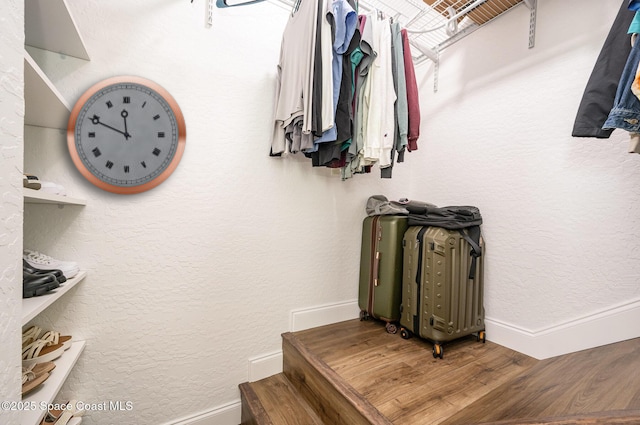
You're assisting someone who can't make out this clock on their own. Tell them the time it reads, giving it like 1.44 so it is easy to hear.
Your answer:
11.49
